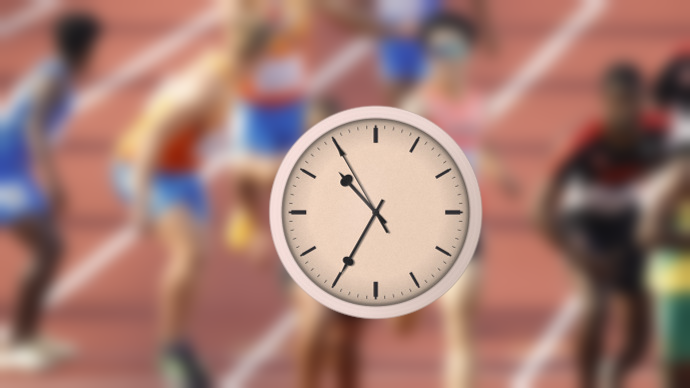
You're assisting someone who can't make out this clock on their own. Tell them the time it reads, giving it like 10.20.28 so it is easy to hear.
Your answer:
10.34.55
